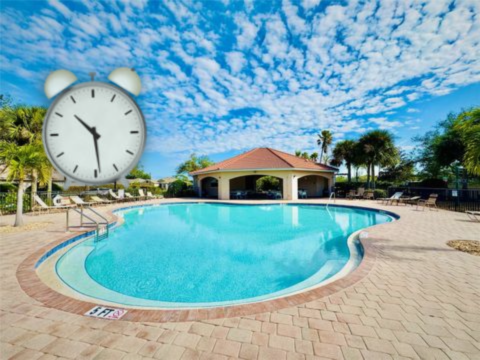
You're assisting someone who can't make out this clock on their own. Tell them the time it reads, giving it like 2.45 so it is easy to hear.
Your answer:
10.29
